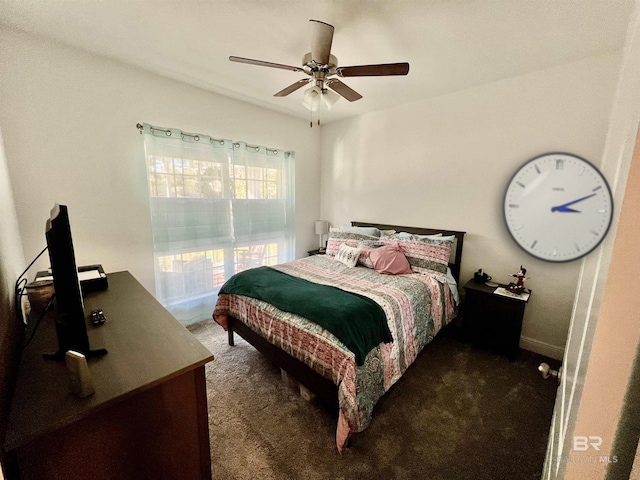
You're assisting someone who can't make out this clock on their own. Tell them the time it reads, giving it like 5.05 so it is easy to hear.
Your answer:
3.11
